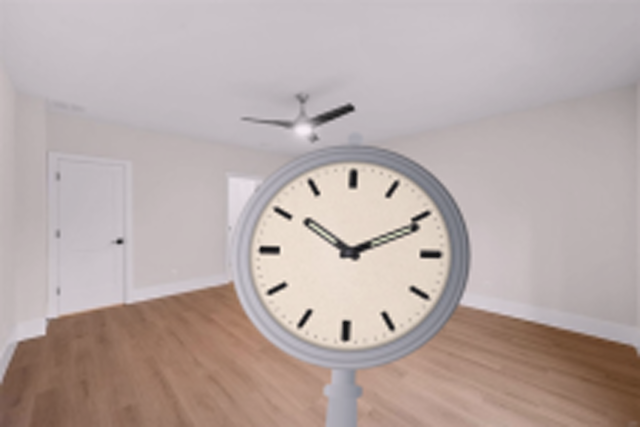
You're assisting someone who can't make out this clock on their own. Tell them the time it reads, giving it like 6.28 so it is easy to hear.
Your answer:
10.11
